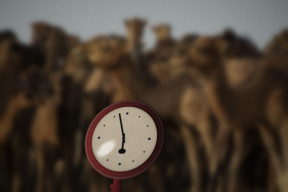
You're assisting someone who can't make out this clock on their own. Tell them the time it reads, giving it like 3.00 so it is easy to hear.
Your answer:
5.57
